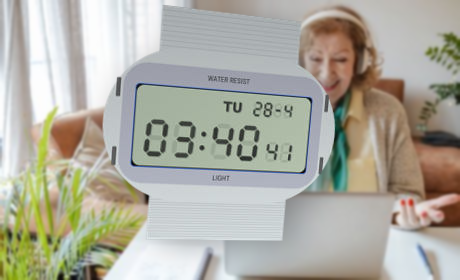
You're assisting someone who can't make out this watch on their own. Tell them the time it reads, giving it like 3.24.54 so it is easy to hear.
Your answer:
3.40.41
